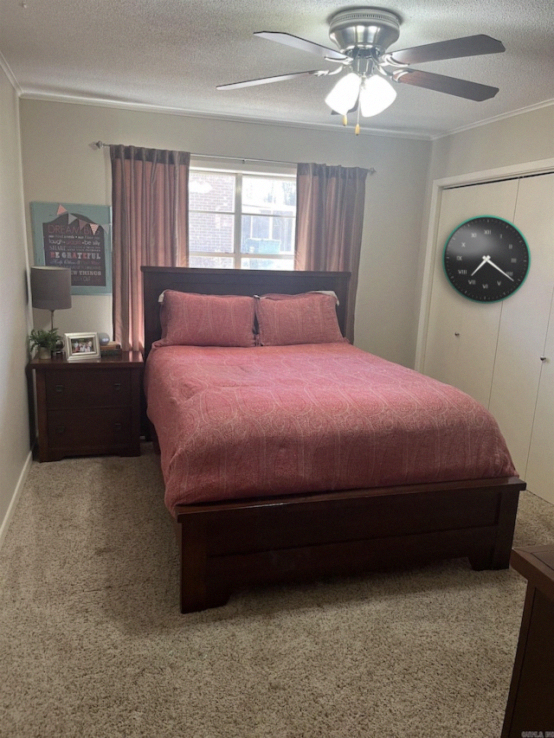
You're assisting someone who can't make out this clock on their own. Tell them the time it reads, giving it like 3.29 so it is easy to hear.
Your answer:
7.21
